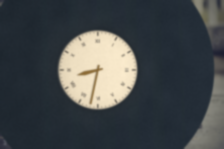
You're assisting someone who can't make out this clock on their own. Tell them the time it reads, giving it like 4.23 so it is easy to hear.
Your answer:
8.32
